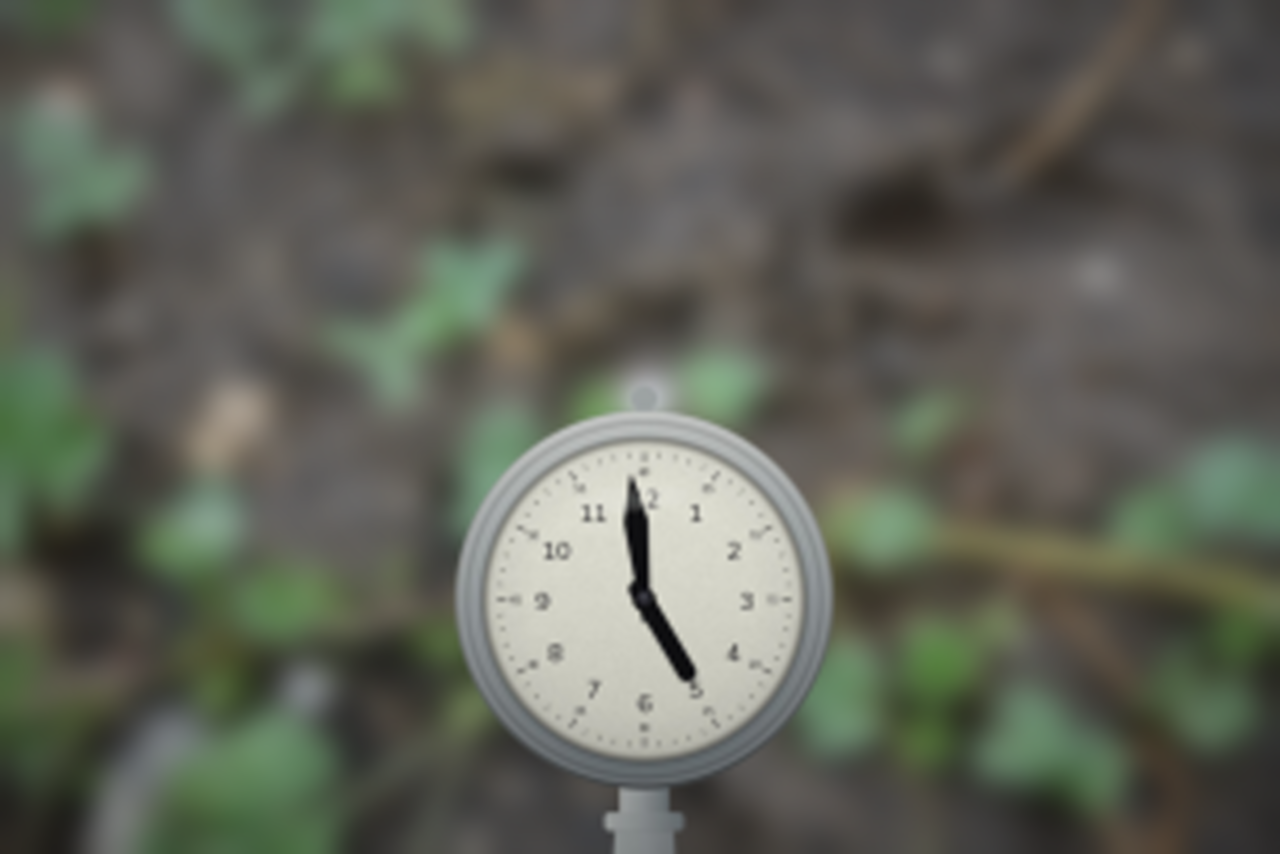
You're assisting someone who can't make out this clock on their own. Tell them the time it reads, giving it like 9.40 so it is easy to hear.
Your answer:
4.59
